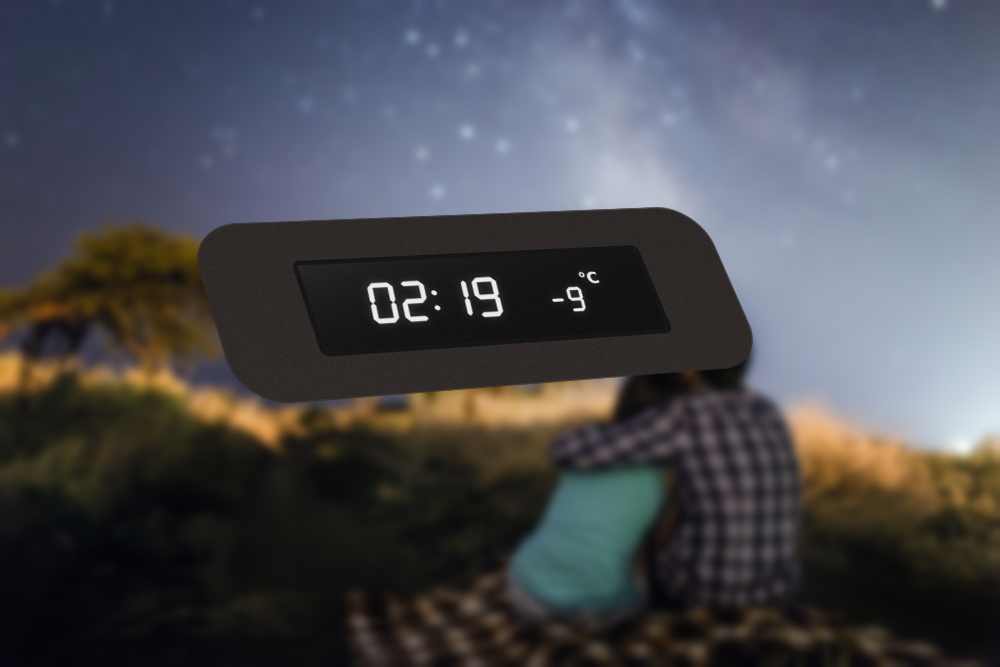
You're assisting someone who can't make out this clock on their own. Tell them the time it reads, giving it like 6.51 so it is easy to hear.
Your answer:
2.19
